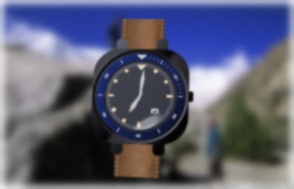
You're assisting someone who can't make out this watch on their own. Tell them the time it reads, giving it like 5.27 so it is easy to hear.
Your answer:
7.01
